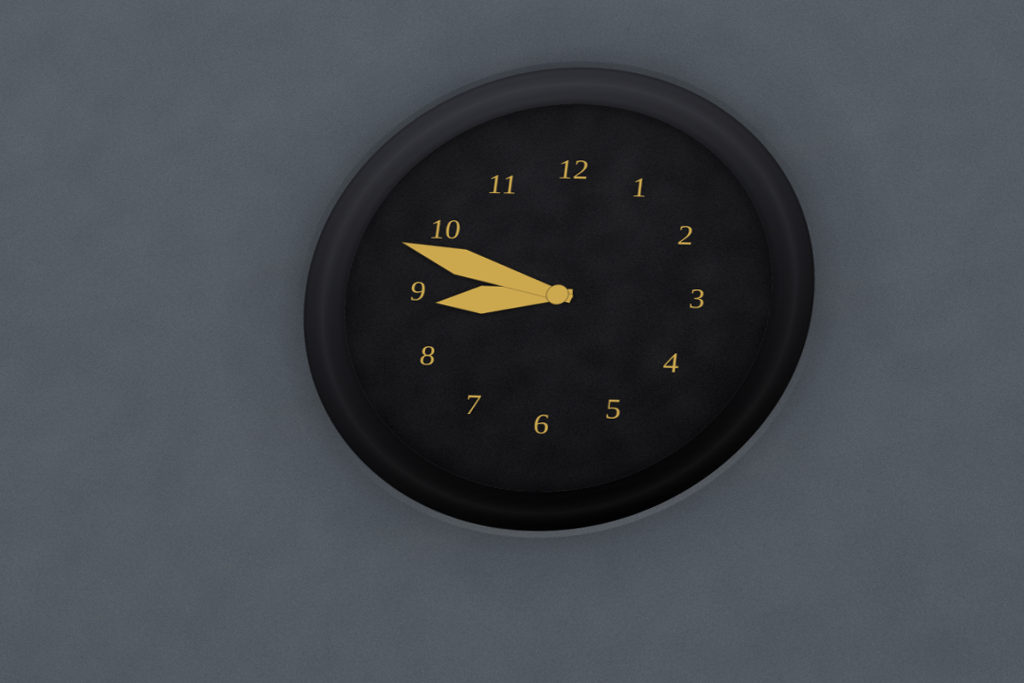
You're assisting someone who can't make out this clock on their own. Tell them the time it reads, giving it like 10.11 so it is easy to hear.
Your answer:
8.48
